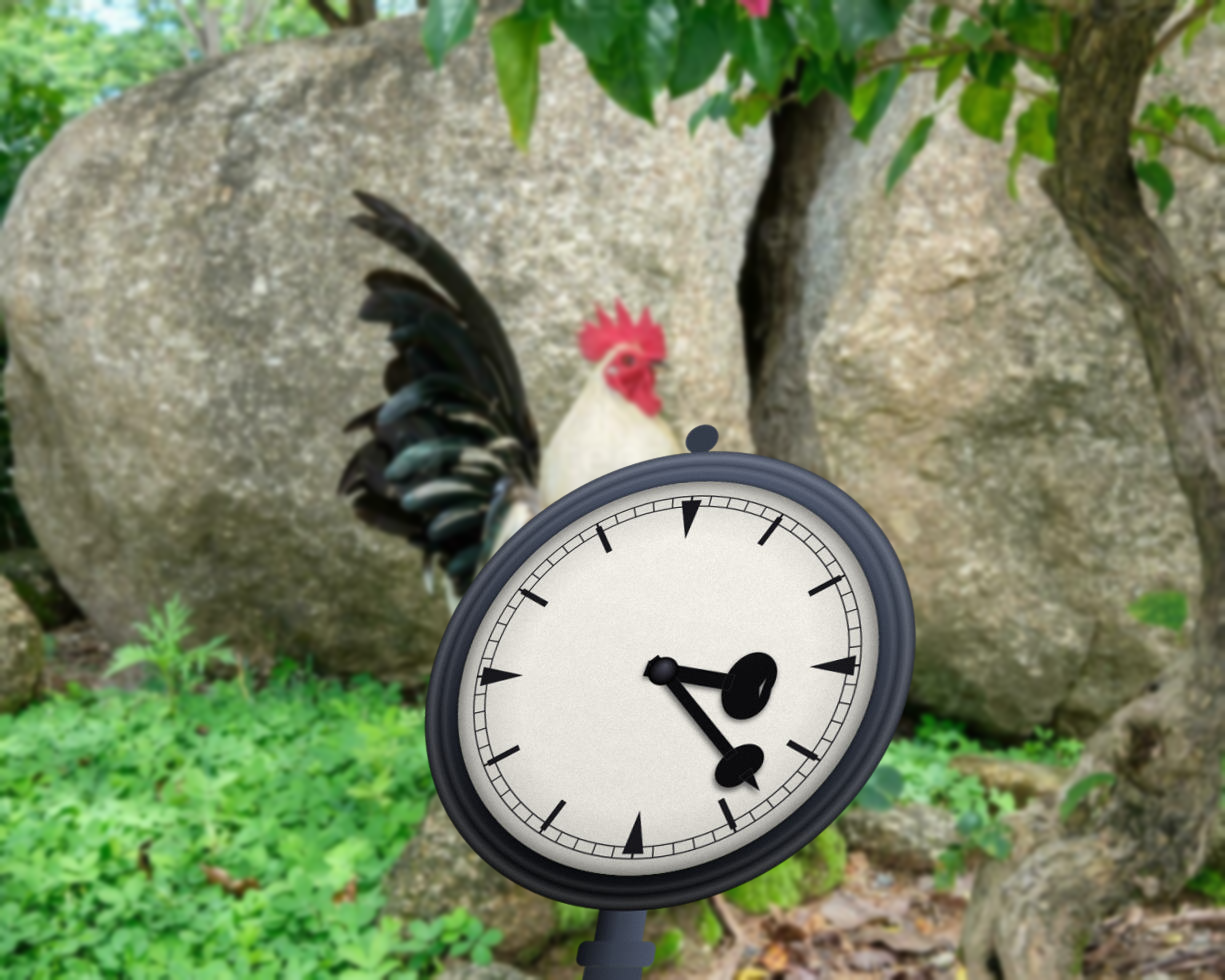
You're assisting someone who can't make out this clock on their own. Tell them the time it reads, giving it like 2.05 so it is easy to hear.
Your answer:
3.23
